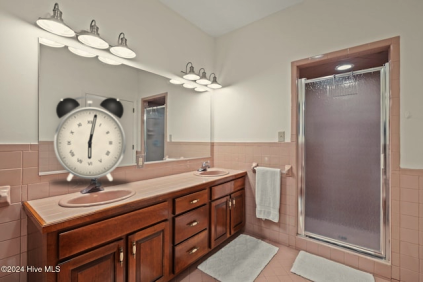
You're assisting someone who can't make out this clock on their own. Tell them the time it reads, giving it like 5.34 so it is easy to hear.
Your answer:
6.02
